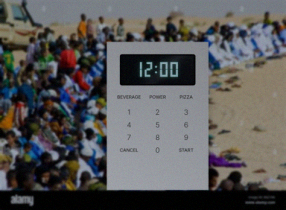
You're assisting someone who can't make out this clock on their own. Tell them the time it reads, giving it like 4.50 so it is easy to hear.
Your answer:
12.00
